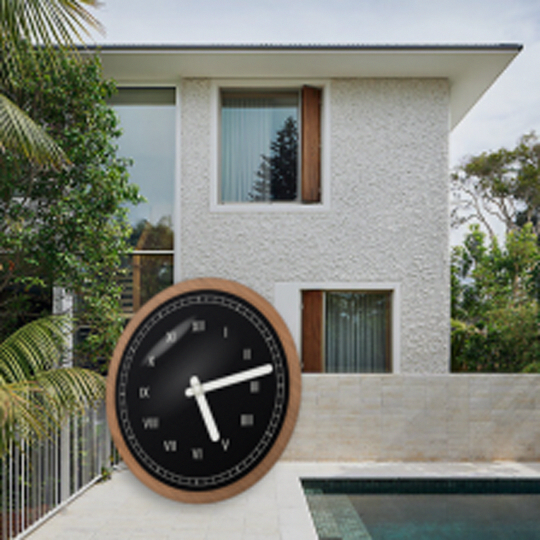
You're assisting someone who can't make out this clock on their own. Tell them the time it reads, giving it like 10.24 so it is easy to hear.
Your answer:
5.13
